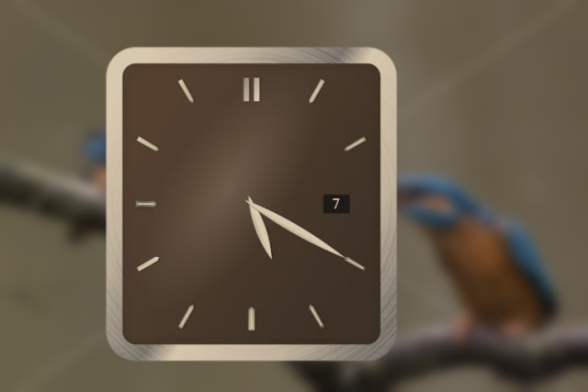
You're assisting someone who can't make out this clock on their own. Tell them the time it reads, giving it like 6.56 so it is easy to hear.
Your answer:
5.20
